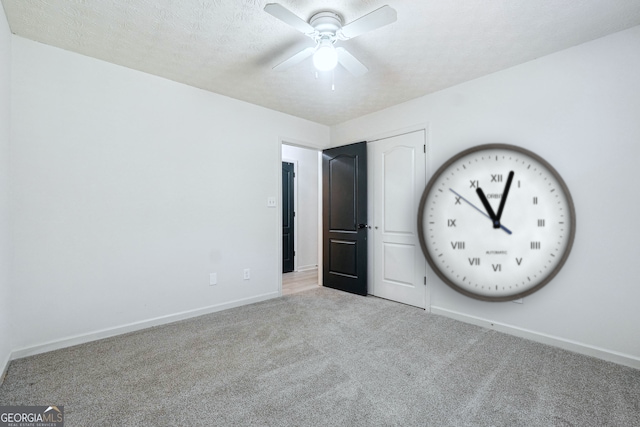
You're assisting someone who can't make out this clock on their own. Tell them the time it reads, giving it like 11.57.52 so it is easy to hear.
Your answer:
11.02.51
